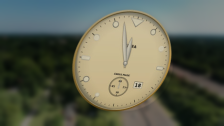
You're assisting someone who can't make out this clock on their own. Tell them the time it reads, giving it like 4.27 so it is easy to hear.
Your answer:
11.57
